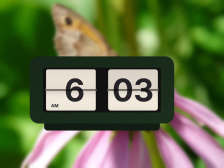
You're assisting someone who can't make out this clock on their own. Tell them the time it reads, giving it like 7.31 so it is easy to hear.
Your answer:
6.03
